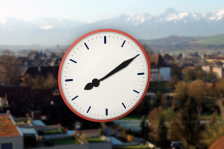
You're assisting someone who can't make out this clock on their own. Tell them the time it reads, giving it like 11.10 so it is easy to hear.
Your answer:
8.10
